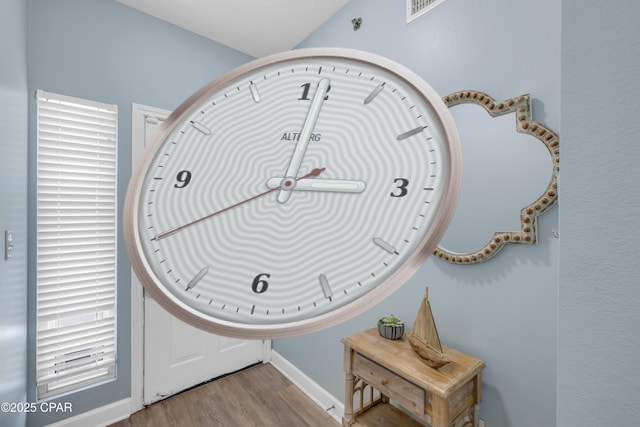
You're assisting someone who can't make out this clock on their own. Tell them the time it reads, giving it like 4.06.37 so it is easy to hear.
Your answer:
3.00.40
